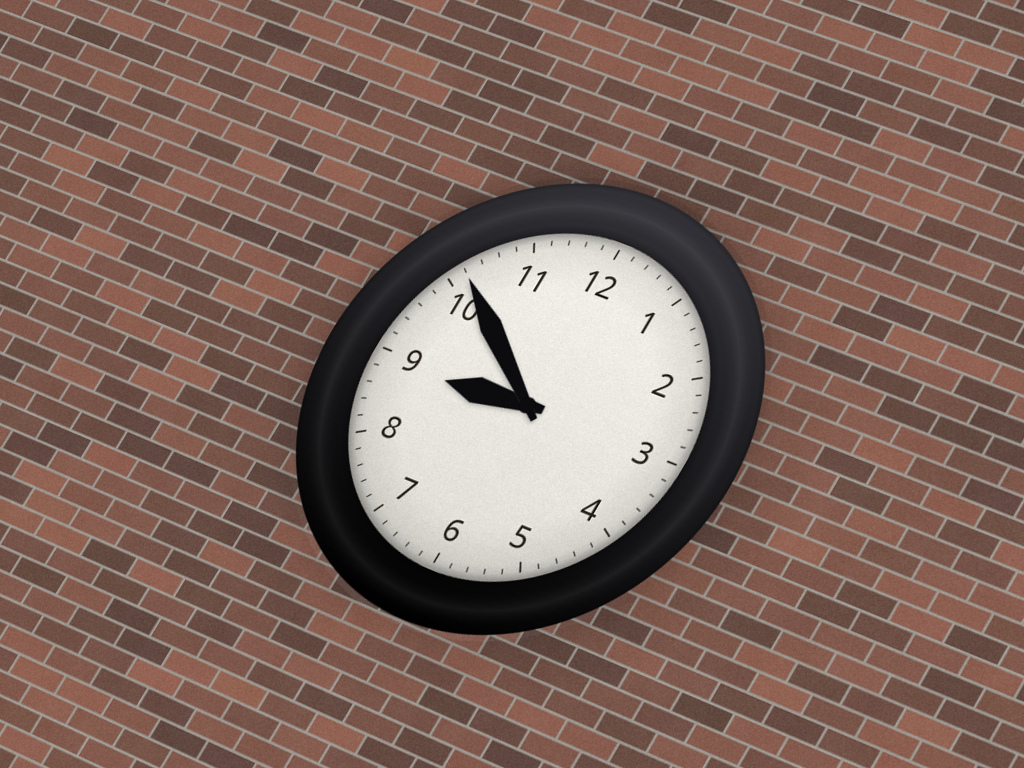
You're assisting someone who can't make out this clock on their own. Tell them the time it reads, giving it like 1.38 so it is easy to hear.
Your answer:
8.51
